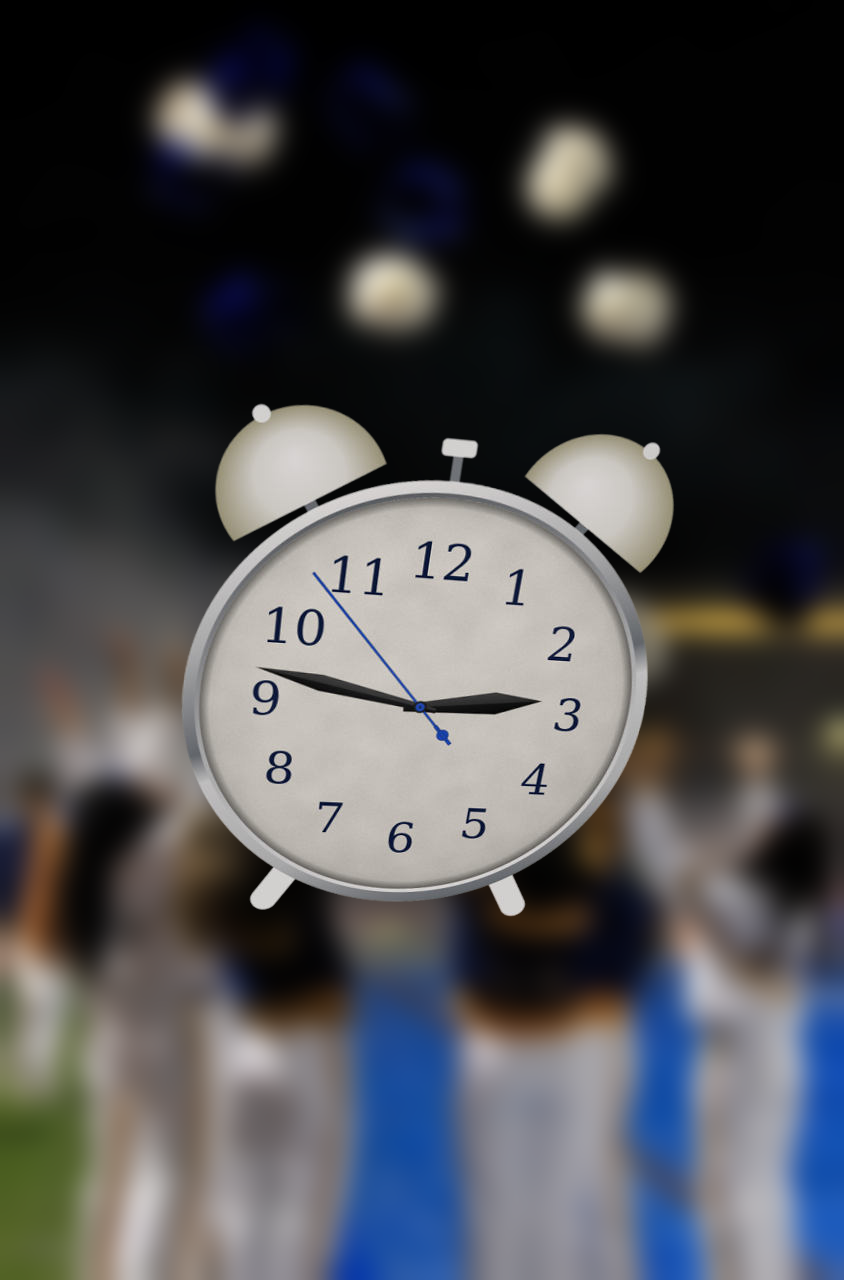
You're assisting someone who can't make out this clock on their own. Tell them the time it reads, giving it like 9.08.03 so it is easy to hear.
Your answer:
2.46.53
